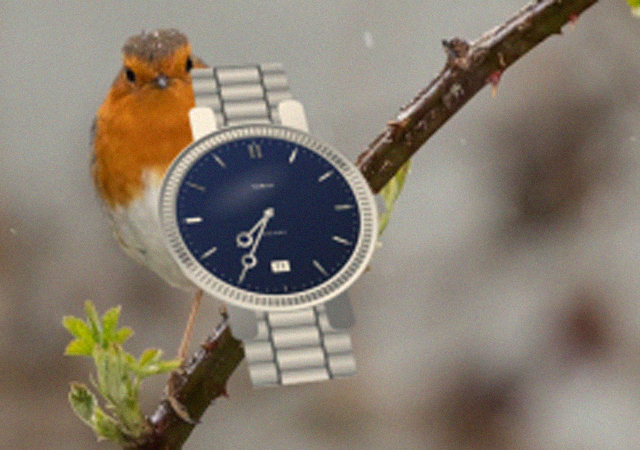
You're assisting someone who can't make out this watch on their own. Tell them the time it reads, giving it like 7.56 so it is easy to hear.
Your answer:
7.35
